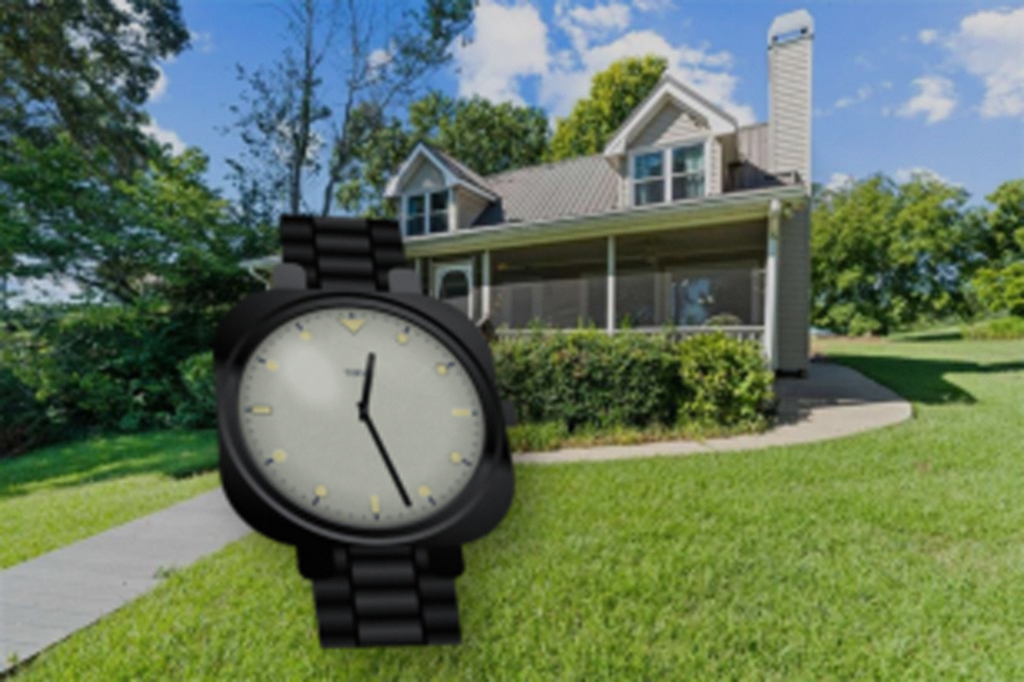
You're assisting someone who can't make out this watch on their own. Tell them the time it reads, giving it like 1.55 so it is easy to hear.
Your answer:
12.27
